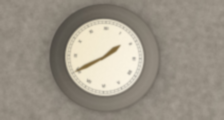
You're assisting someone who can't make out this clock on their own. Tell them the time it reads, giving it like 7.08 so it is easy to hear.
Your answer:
1.40
